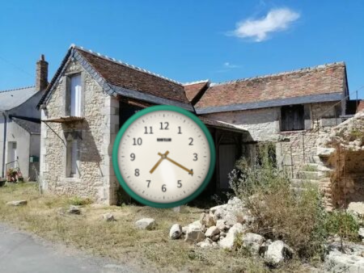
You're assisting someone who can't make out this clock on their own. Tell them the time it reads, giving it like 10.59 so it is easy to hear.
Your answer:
7.20
